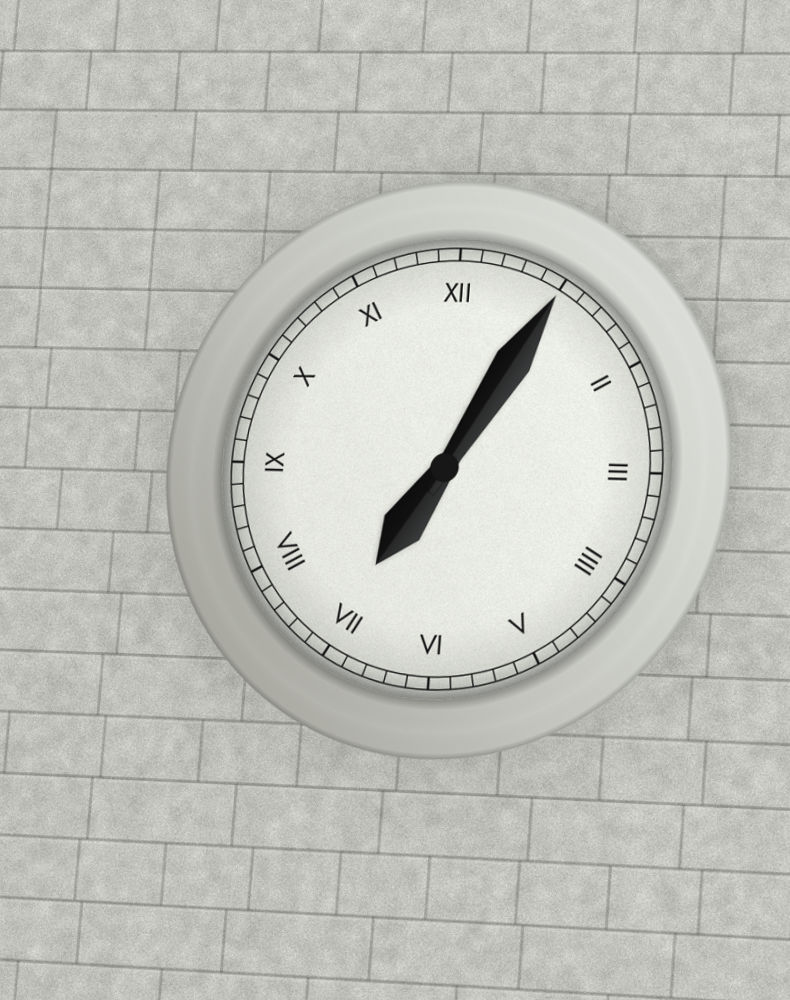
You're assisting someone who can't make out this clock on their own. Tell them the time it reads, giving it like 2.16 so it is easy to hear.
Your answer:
7.05
